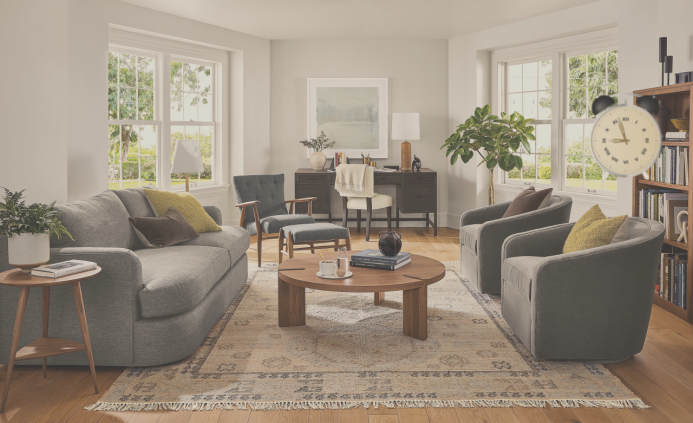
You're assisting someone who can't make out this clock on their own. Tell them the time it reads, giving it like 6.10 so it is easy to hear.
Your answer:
8.57
